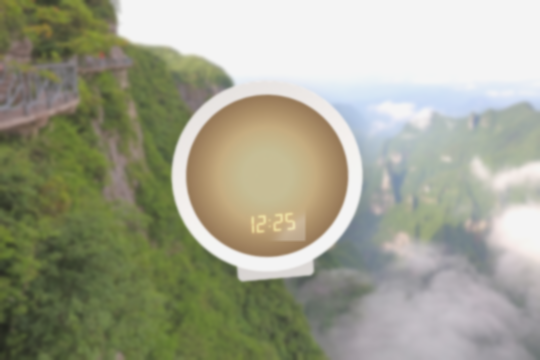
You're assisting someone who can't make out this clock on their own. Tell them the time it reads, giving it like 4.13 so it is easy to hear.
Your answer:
12.25
